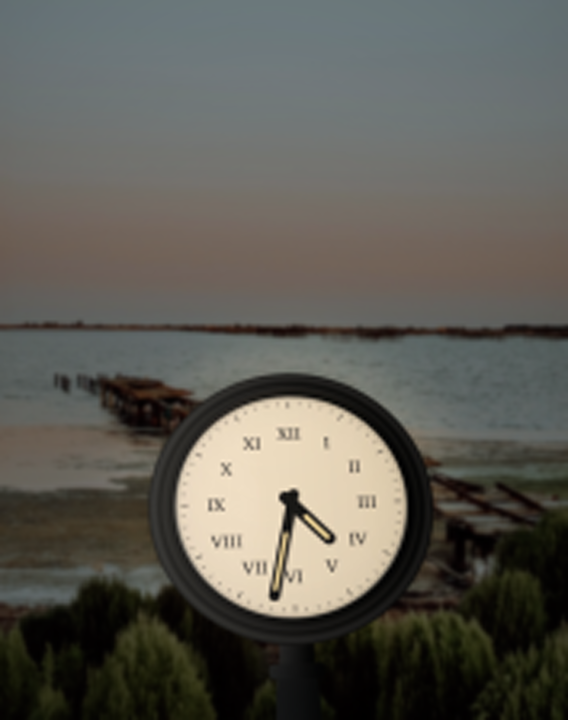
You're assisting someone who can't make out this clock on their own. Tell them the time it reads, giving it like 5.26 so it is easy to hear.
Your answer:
4.32
